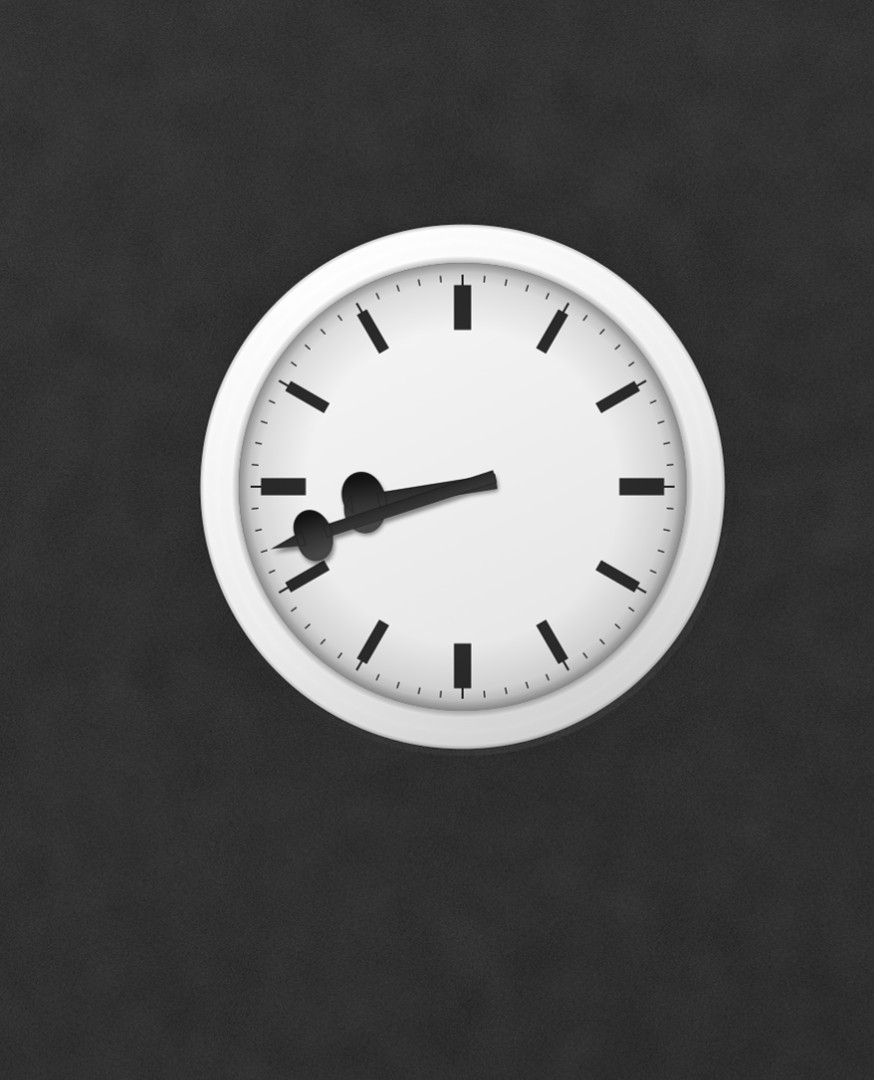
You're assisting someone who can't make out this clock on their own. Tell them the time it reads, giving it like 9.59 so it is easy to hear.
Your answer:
8.42
